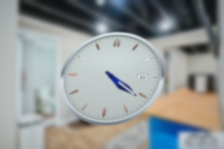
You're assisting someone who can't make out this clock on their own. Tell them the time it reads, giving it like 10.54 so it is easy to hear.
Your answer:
4.21
